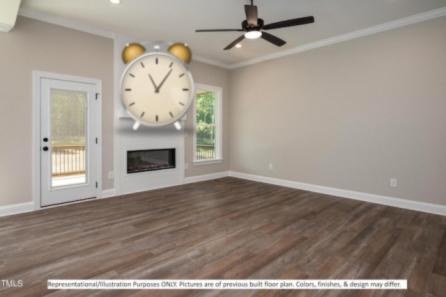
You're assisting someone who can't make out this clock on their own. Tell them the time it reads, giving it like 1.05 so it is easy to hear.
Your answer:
11.06
